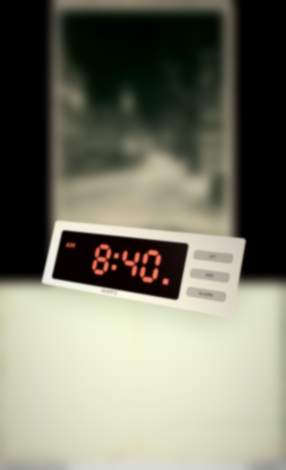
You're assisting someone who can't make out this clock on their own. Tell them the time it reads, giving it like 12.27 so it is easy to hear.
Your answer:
8.40
